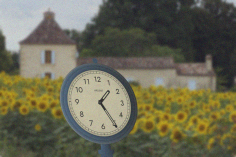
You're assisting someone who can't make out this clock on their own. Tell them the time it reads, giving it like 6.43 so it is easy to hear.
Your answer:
1.25
